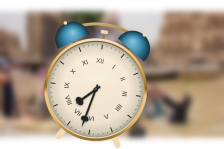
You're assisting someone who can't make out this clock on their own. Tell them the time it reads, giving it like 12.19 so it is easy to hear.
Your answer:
7.32
